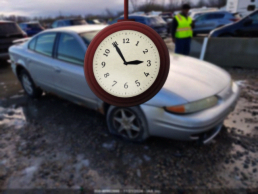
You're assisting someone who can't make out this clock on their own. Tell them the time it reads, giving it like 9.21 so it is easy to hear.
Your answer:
2.55
